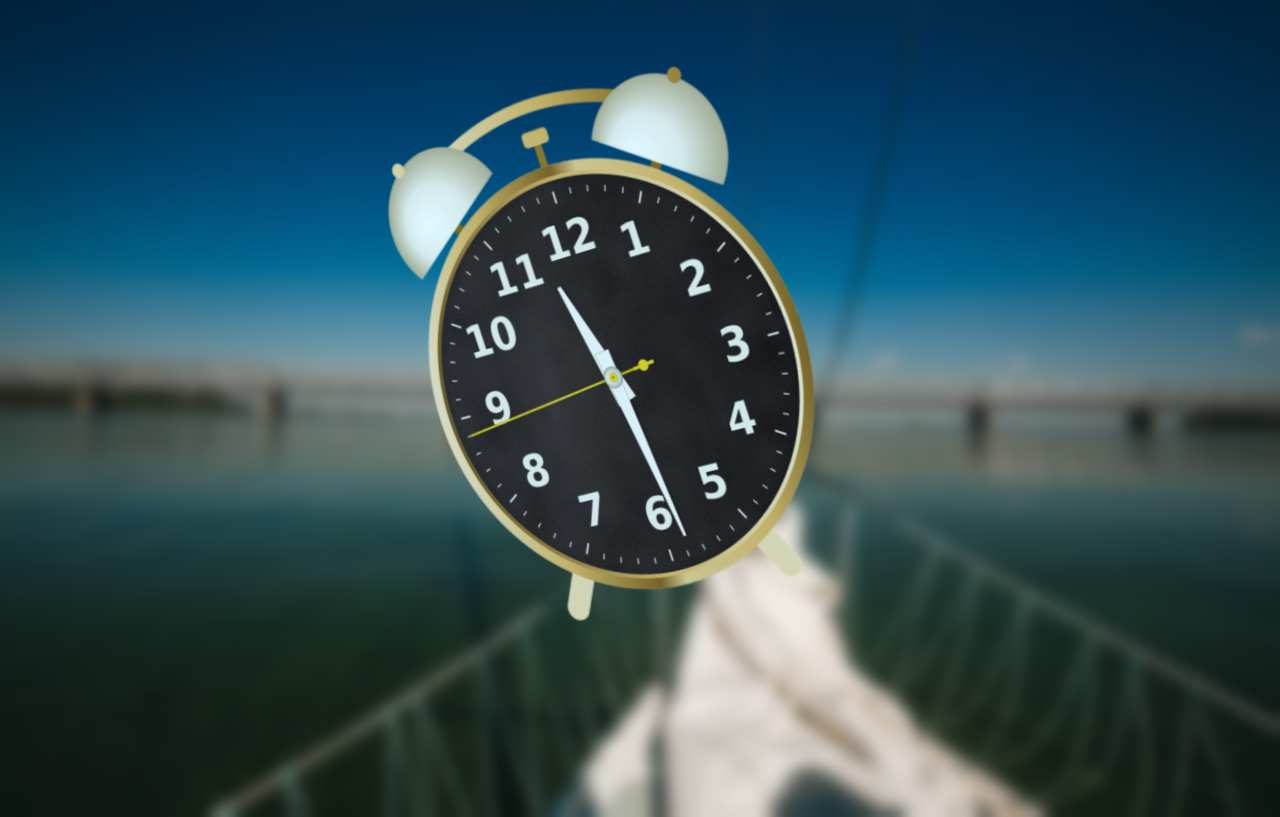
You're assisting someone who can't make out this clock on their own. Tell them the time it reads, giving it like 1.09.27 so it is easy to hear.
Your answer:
11.28.44
